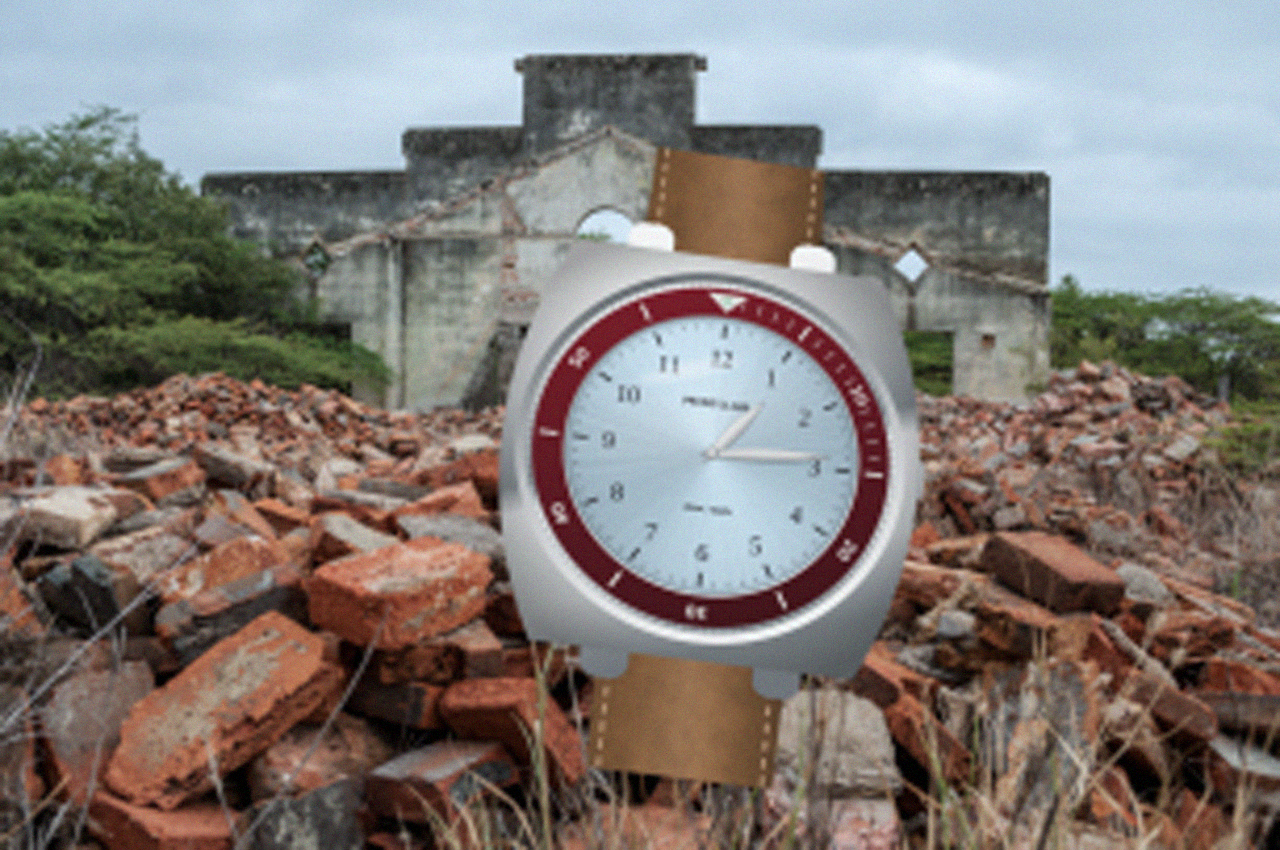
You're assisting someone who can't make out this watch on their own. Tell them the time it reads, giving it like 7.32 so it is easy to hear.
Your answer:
1.14
